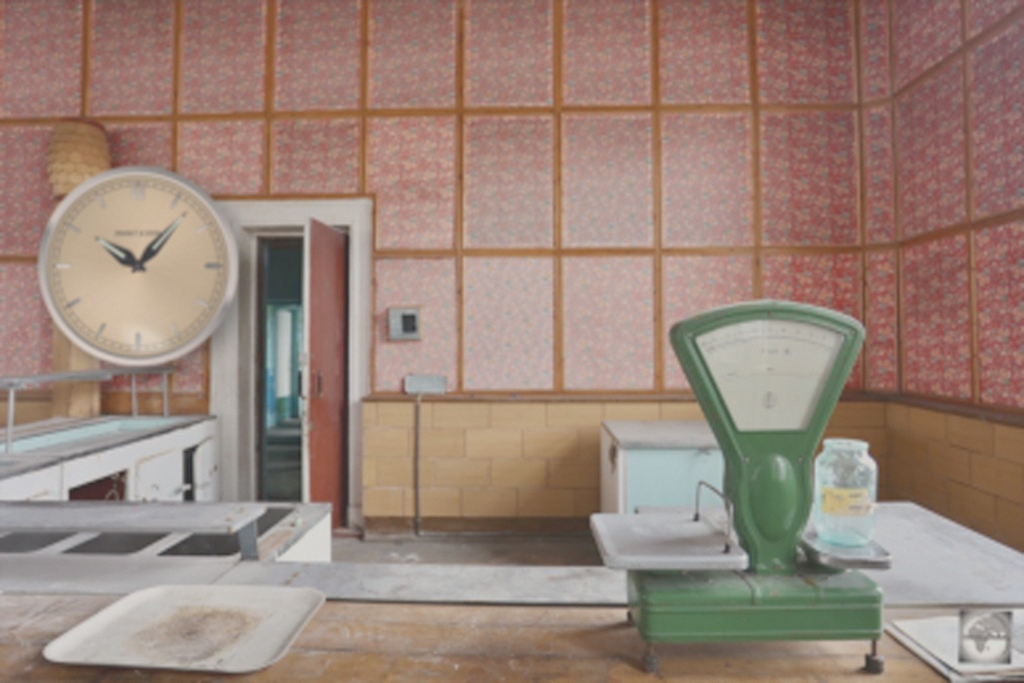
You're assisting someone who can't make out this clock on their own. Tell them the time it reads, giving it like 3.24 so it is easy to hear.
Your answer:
10.07
